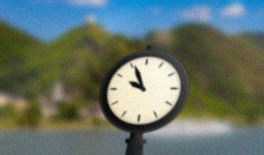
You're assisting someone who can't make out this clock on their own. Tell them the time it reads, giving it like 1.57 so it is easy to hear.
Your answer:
9.56
